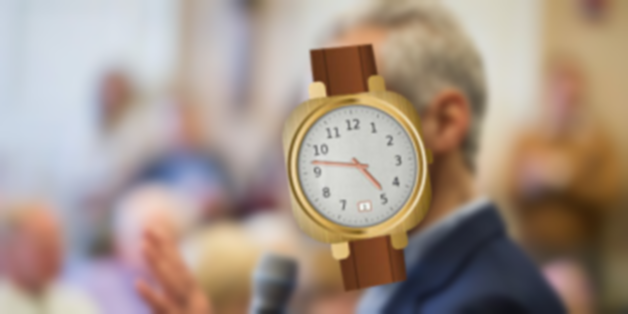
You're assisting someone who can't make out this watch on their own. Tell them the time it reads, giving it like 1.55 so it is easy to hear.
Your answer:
4.47
